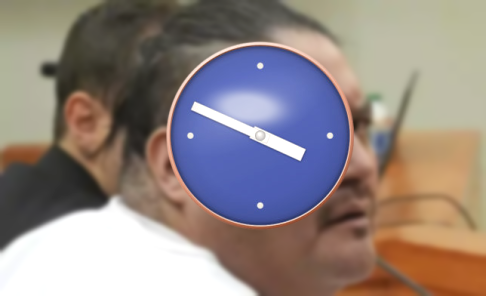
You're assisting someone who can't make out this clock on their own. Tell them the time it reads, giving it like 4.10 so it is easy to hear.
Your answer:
3.49
